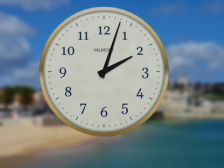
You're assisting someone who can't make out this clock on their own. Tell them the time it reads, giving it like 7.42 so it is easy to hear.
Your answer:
2.03
